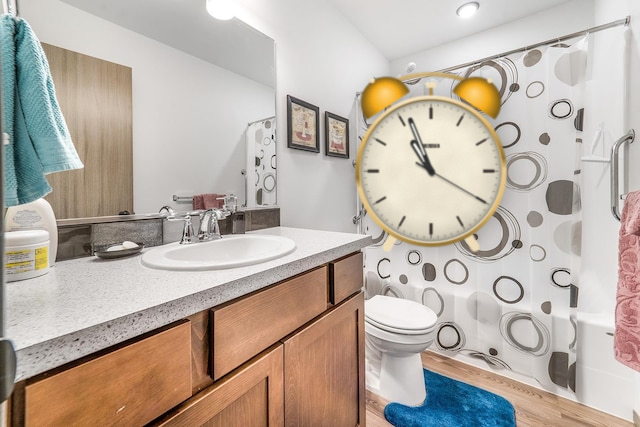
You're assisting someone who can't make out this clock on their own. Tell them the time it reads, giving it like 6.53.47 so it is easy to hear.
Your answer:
10.56.20
